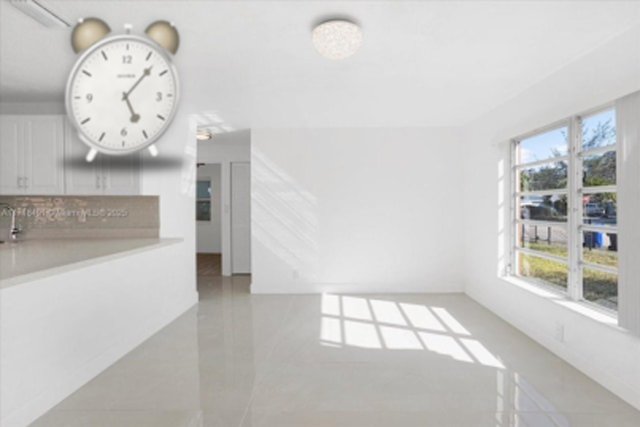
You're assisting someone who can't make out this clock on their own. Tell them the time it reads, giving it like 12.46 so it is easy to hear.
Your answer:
5.07
